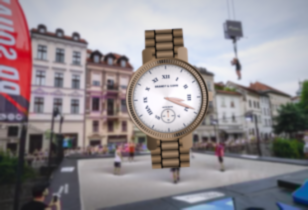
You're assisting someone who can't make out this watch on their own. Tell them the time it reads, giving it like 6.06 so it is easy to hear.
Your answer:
3.19
